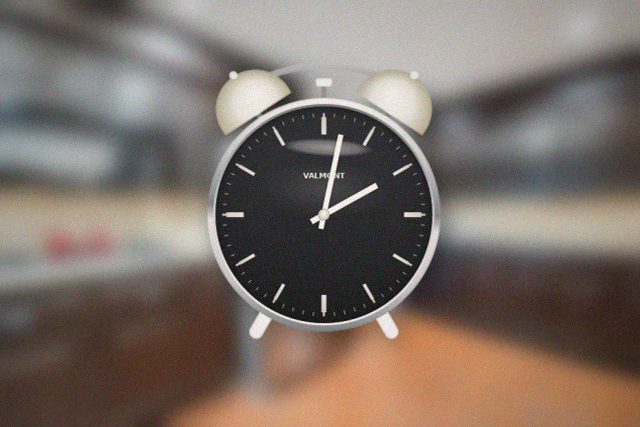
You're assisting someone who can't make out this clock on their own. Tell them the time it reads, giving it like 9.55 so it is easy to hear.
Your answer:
2.02
